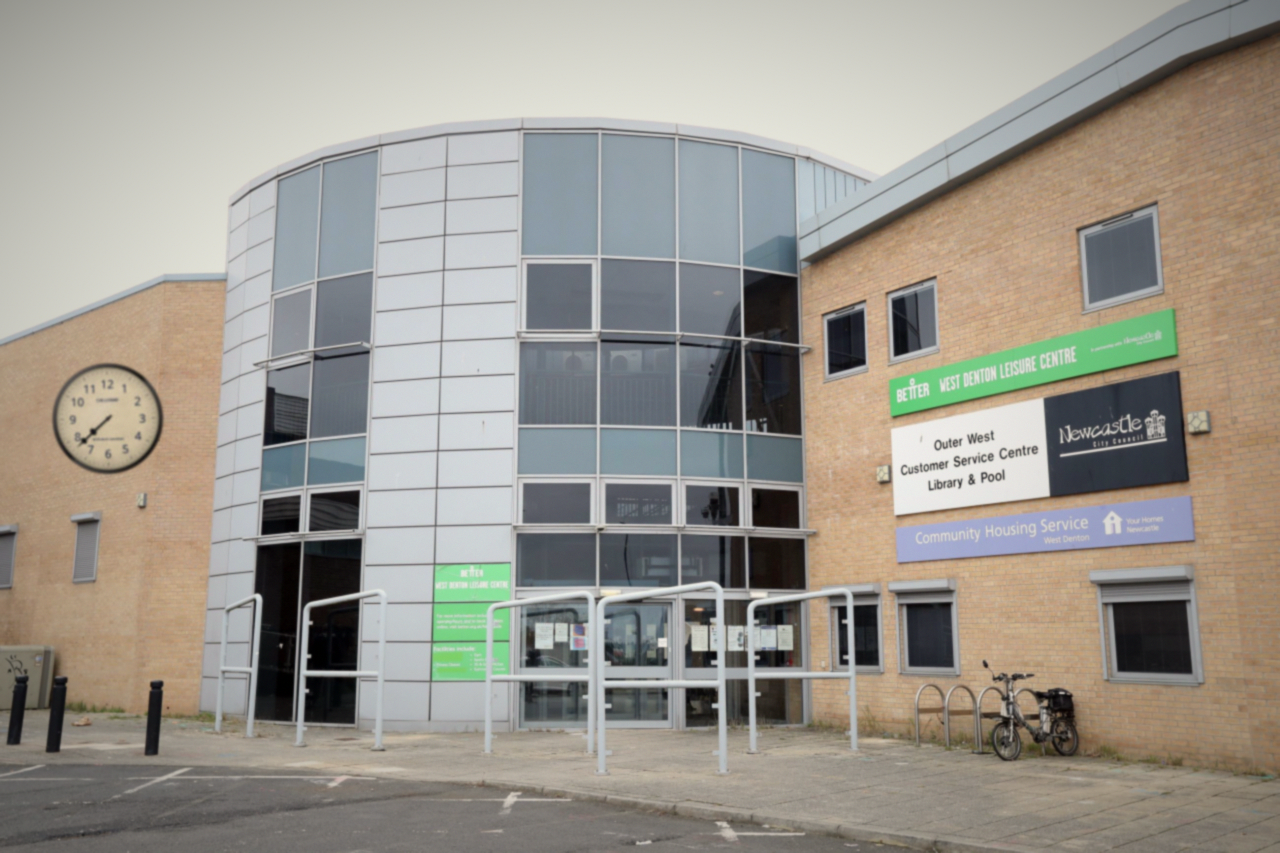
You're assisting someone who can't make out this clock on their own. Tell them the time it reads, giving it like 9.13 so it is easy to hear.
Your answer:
7.38
